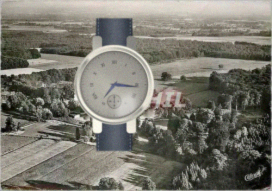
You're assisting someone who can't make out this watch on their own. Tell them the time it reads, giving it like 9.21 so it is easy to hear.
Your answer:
7.16
